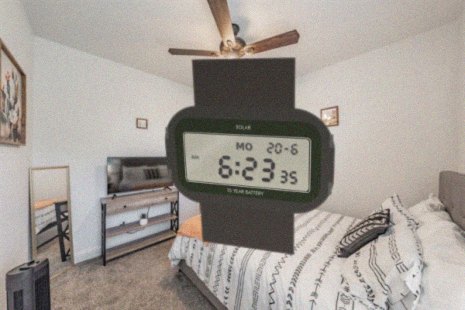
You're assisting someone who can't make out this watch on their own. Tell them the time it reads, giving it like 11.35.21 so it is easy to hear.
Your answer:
6.23.35
